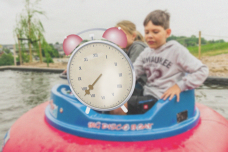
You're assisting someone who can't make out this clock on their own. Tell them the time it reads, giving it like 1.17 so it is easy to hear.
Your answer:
7.38
